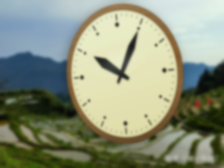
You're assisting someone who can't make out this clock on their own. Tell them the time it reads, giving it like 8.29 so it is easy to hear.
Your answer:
10.05
